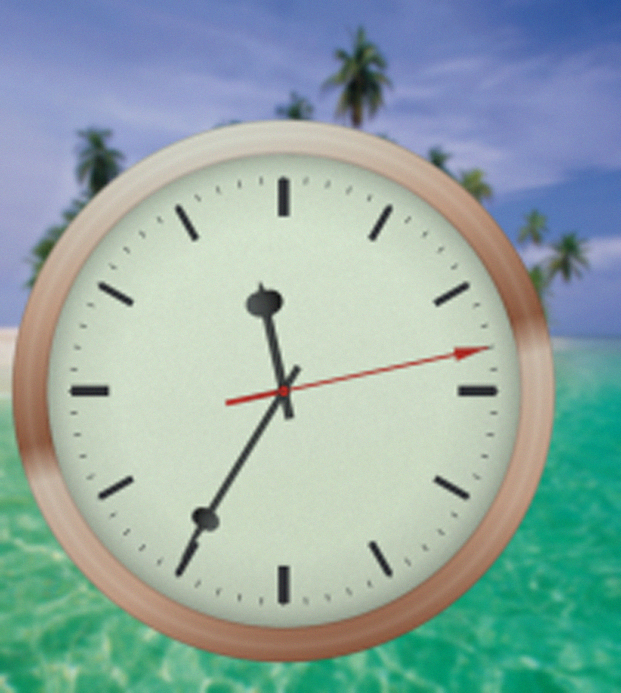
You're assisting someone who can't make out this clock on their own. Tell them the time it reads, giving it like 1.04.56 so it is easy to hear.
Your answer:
11.35.13
